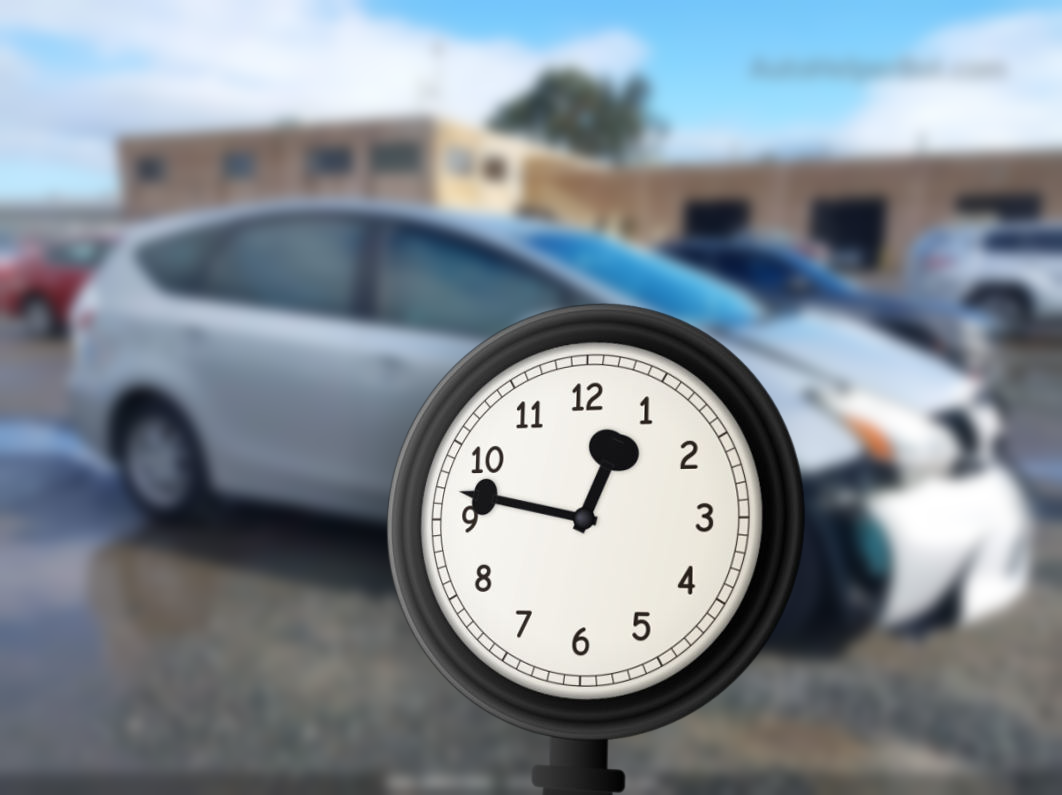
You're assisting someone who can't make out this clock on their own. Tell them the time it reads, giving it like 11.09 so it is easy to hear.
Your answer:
12.47
